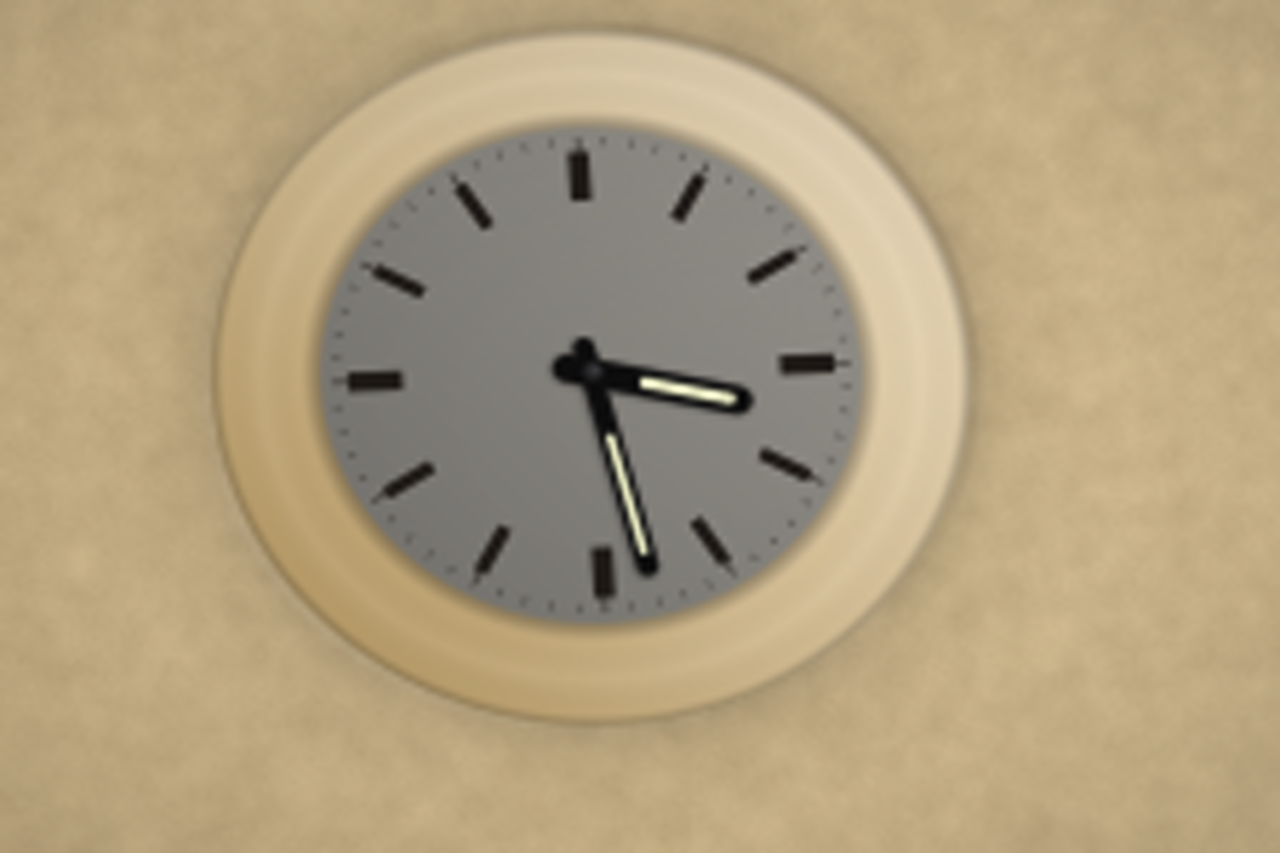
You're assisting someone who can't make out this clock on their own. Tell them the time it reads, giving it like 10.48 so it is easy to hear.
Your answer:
3.28
